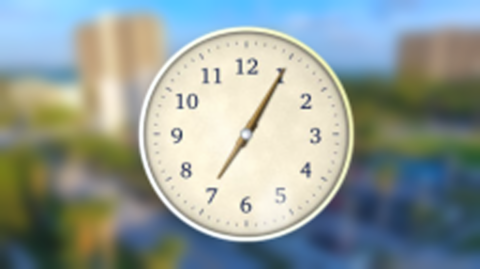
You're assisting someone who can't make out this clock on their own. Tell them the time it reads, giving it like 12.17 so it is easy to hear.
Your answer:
7.05
